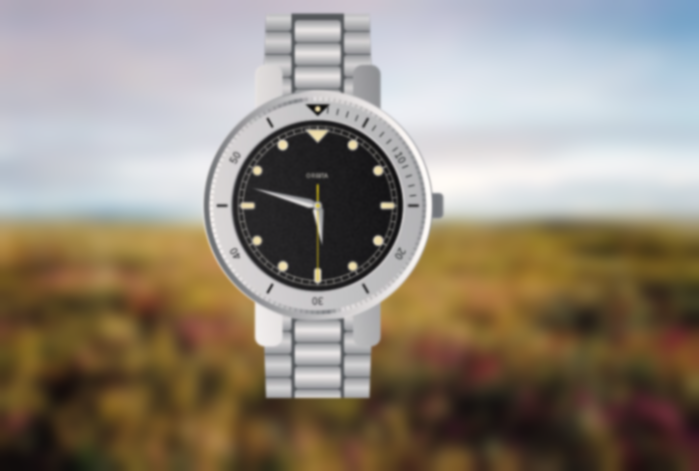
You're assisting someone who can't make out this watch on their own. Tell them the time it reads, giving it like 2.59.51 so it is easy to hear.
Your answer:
5.47.30
